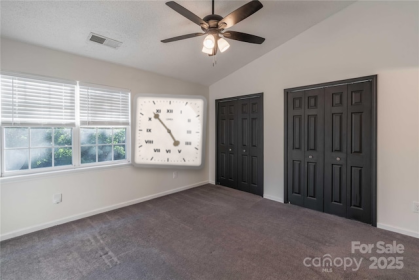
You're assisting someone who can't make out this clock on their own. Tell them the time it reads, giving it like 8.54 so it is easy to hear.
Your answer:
4.53
